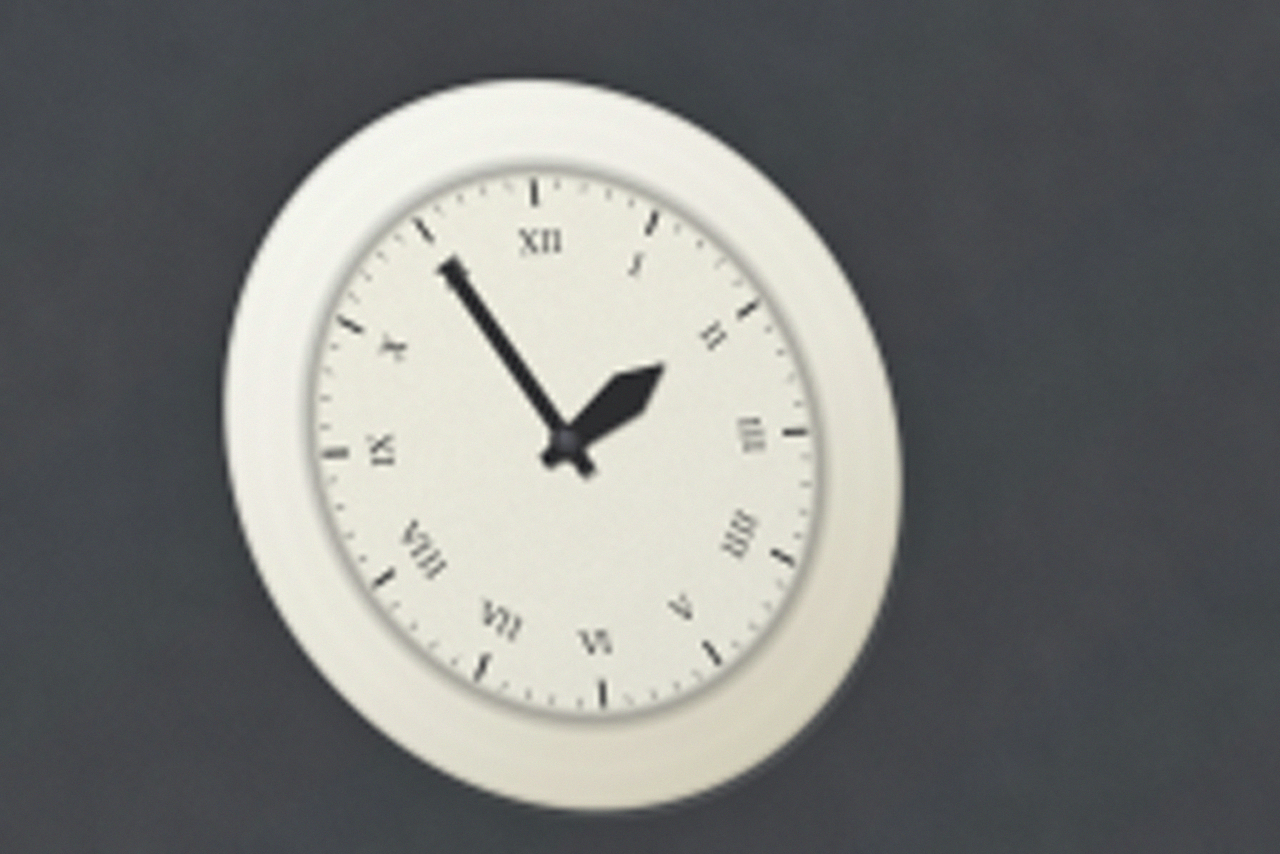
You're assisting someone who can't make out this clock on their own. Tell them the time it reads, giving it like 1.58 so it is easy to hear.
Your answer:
1.55
